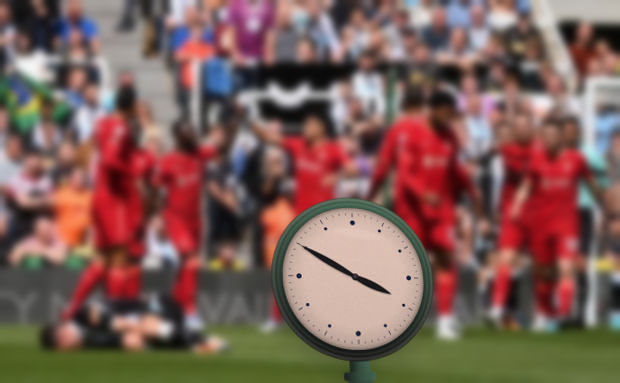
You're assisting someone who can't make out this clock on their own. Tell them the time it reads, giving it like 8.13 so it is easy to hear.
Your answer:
3.50
